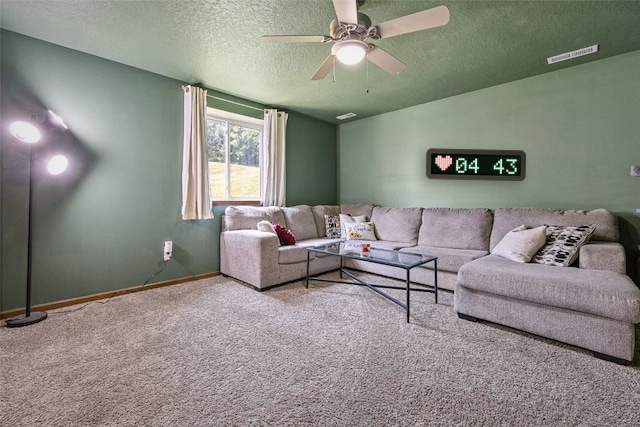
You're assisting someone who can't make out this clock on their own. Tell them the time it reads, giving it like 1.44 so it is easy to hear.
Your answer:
4.43
